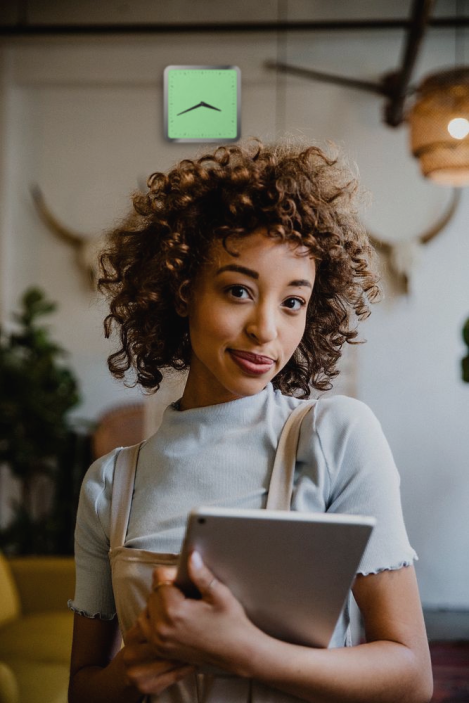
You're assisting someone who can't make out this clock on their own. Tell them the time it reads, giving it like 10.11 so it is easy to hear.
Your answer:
3.41
